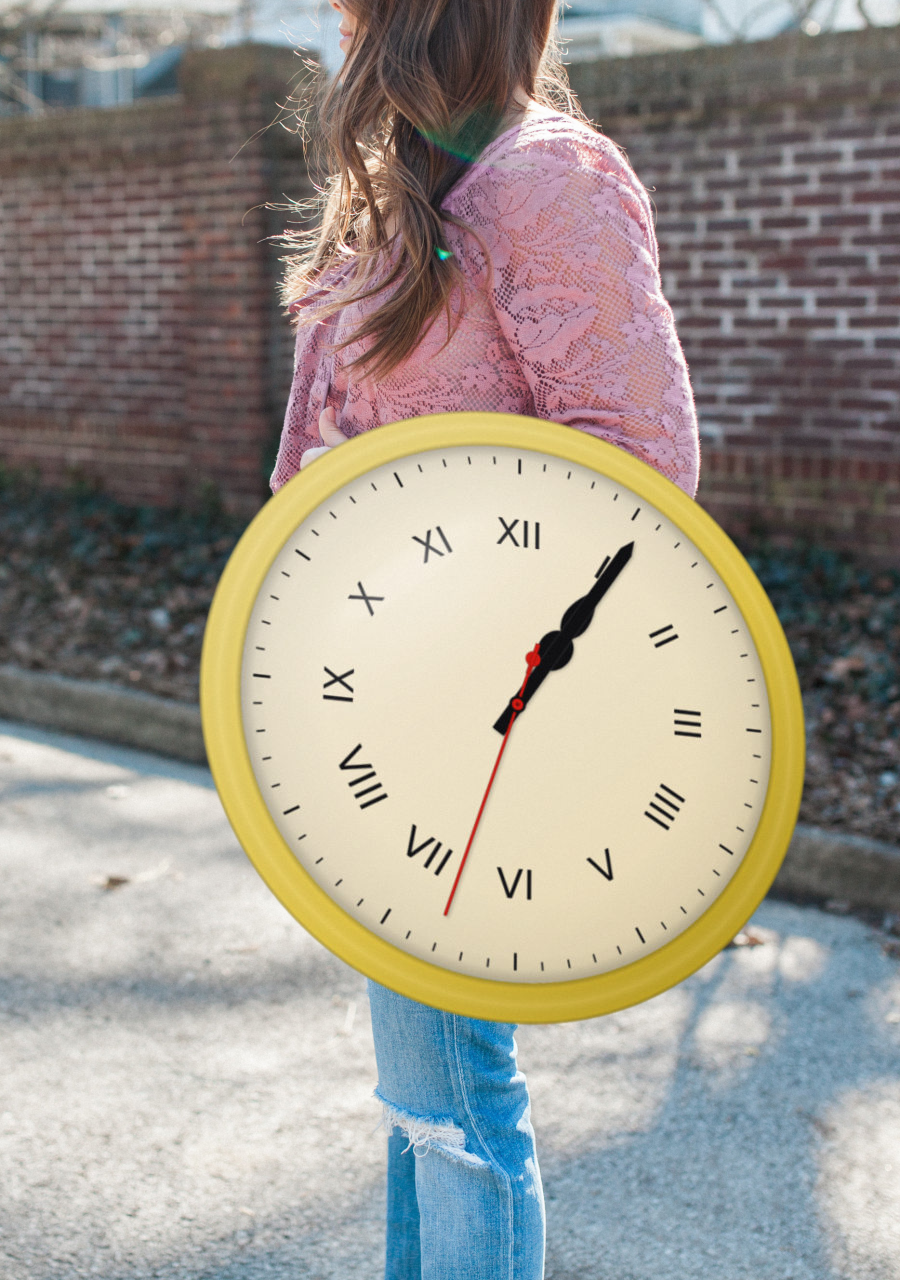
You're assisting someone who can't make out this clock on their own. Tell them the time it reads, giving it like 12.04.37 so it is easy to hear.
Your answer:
1.05.33
